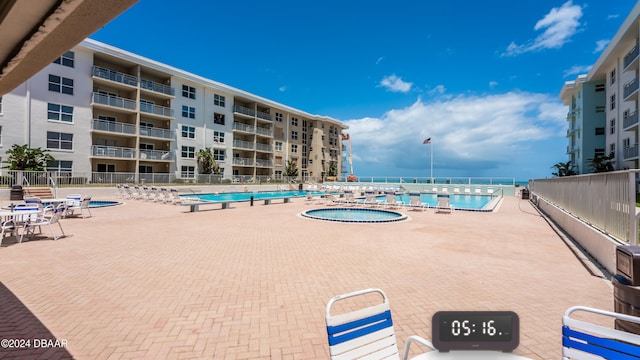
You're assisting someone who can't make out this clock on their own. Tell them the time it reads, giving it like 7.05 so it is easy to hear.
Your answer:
5.16
